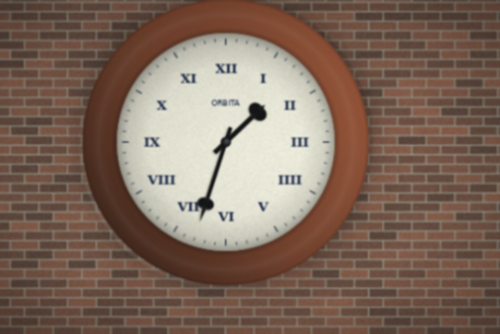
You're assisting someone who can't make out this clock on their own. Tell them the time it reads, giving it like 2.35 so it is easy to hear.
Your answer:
1.33
